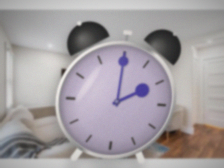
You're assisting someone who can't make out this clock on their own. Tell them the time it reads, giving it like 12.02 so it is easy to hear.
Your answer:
2.00
